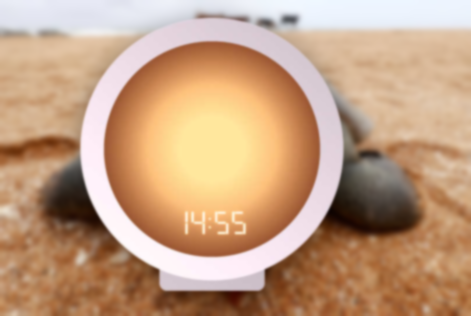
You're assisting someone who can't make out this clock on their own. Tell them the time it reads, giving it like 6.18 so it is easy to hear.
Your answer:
14.55
